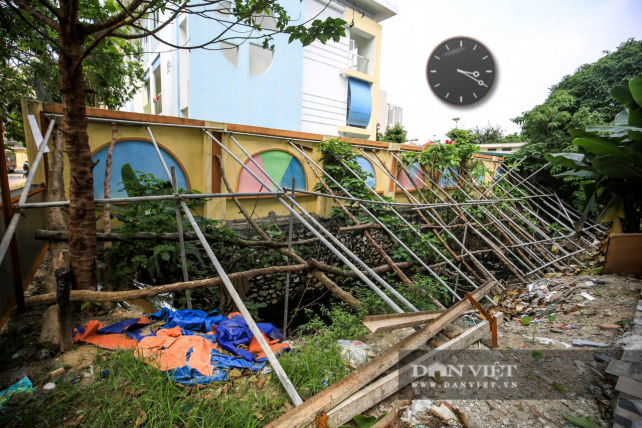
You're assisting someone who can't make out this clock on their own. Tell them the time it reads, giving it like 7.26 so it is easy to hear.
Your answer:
3.20
